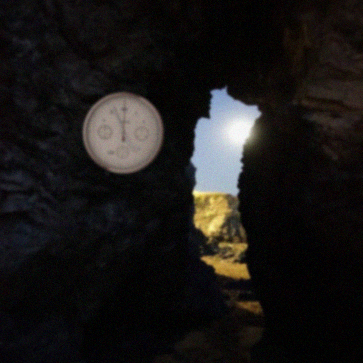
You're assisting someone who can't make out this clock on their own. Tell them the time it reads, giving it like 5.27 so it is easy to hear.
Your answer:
4.56
